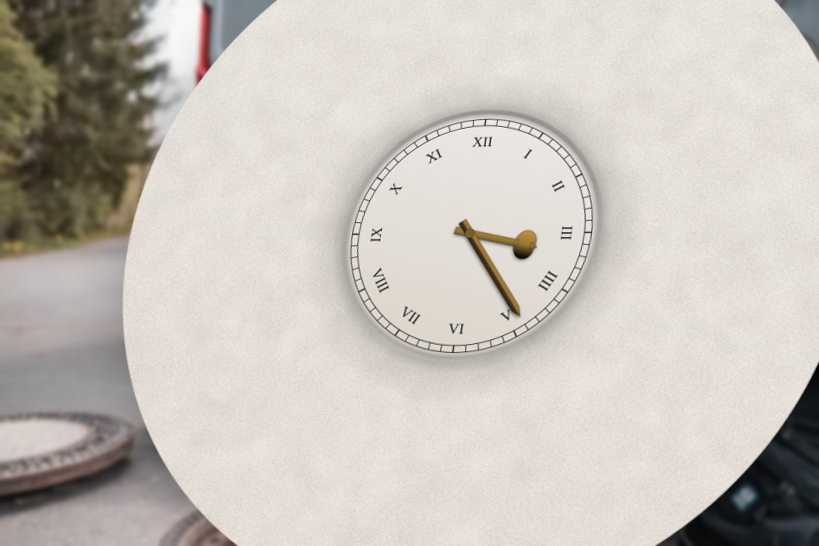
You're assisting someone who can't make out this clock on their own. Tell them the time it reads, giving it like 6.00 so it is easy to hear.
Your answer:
3.24
